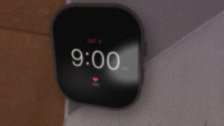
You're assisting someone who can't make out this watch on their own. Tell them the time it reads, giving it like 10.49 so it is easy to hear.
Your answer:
9.00
